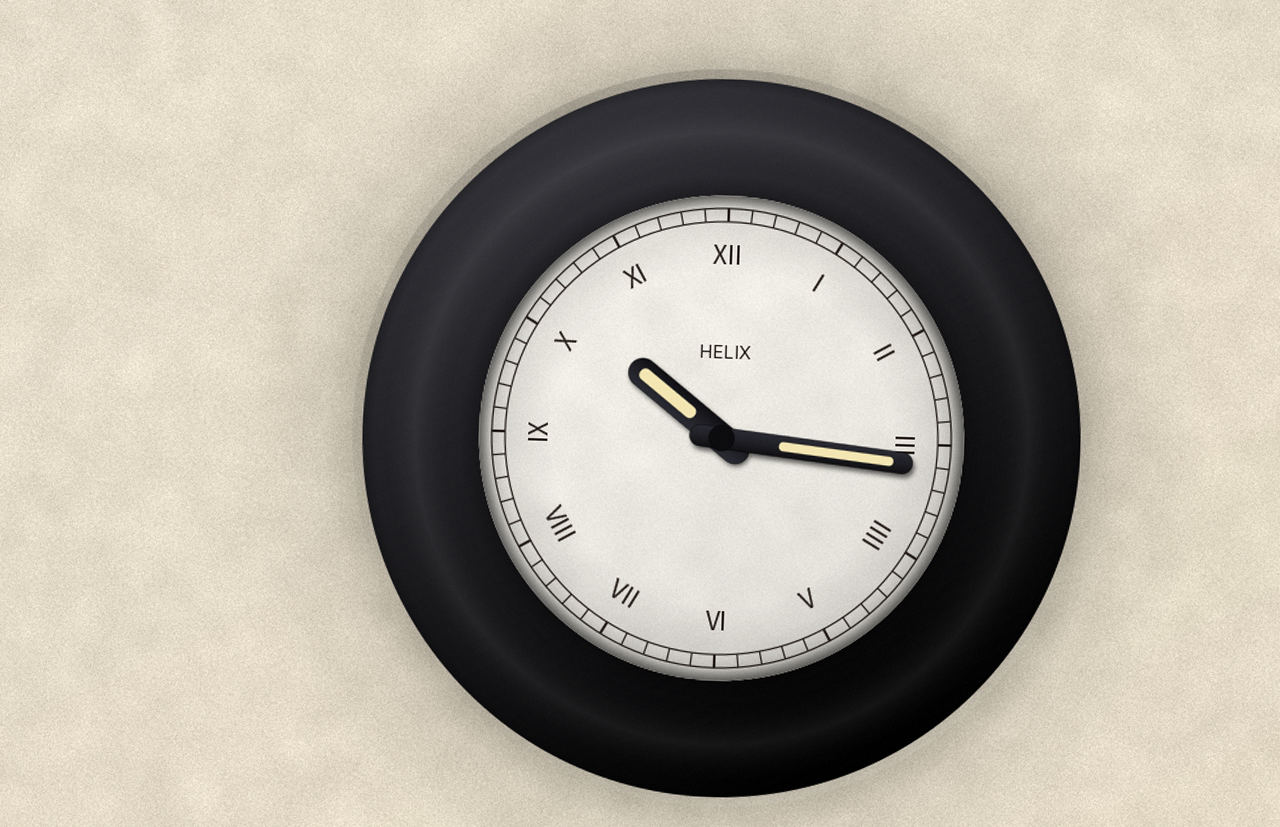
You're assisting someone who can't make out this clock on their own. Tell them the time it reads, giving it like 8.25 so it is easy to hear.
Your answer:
10.16
